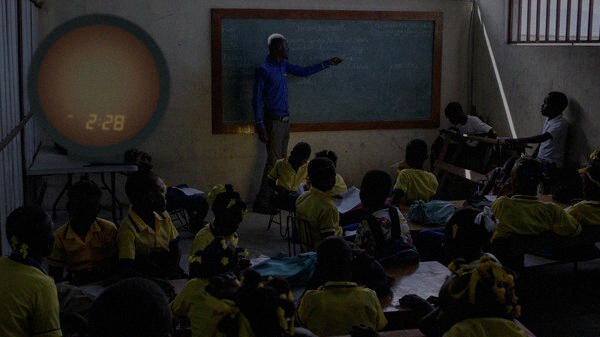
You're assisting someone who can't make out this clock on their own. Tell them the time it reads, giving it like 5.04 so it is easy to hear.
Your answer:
2.28
